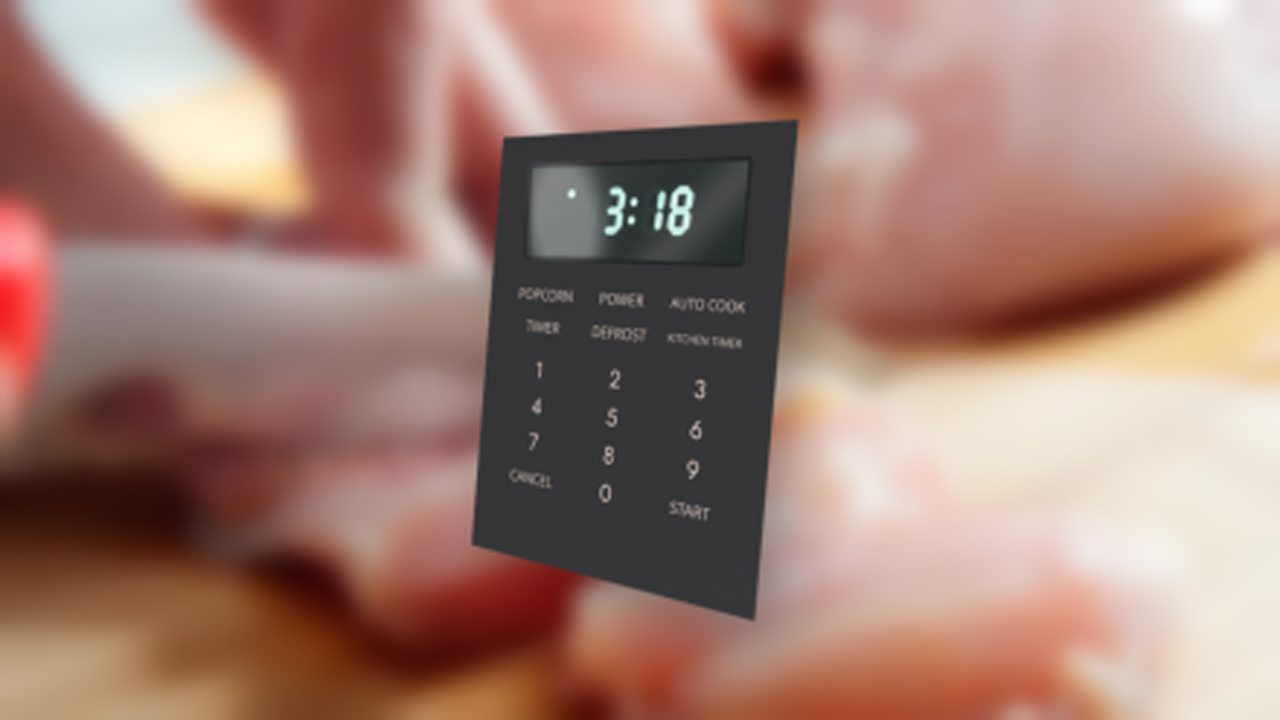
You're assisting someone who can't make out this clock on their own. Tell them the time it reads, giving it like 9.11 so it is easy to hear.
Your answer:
3.18
